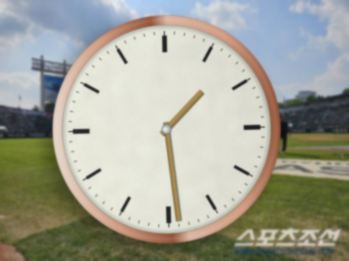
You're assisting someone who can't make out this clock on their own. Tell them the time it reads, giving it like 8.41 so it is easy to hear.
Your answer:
1.29
